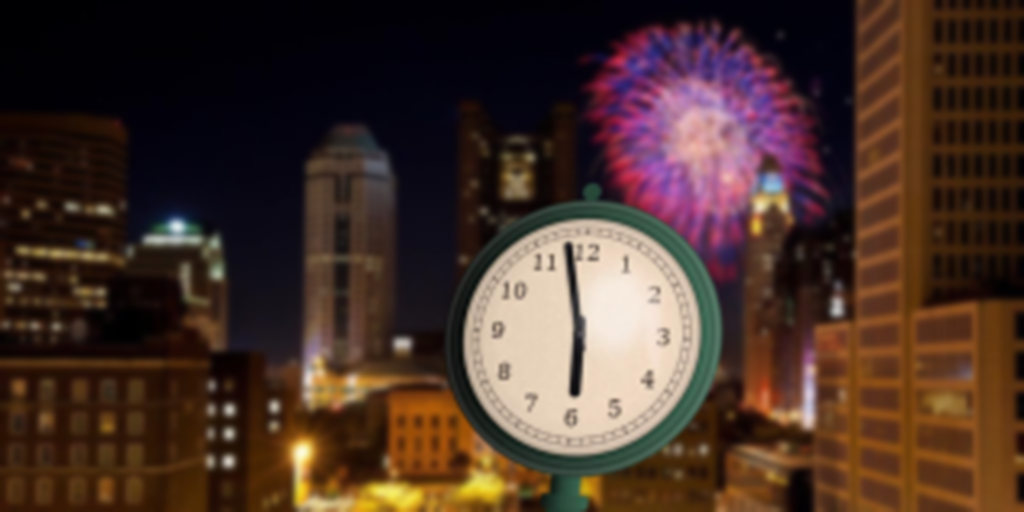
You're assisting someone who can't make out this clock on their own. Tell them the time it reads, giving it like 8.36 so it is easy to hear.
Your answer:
5.58
